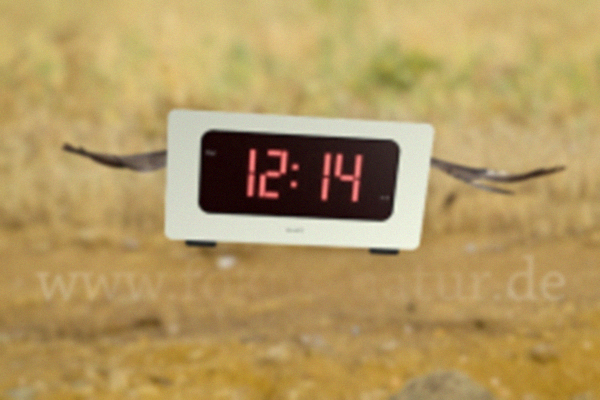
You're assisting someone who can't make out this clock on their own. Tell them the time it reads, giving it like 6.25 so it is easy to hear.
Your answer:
12.14
